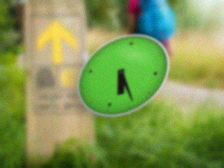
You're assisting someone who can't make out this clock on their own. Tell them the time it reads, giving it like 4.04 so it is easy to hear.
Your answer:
5.24
